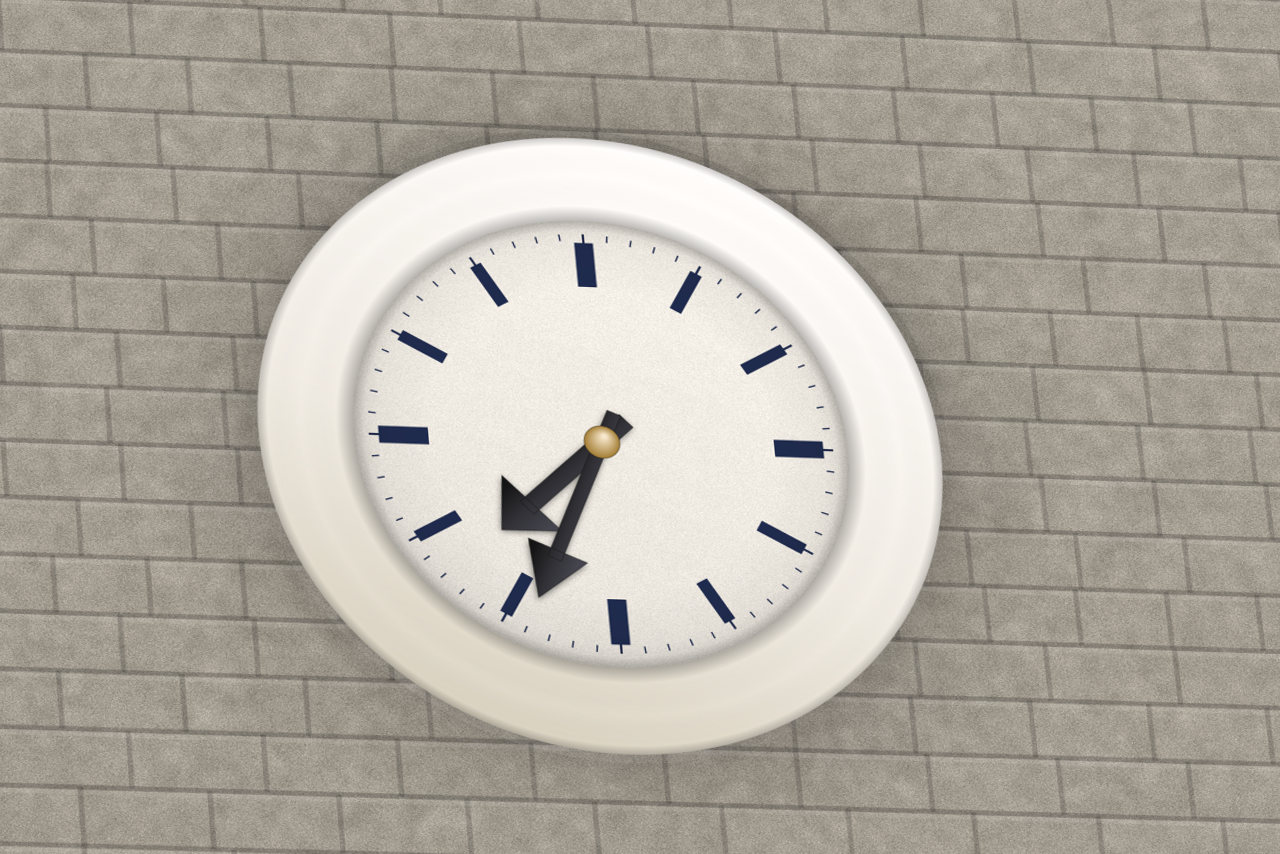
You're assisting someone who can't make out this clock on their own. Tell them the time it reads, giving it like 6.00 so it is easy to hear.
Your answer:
7.34
